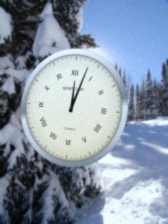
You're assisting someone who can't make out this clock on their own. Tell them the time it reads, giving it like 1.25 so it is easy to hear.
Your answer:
12.03
